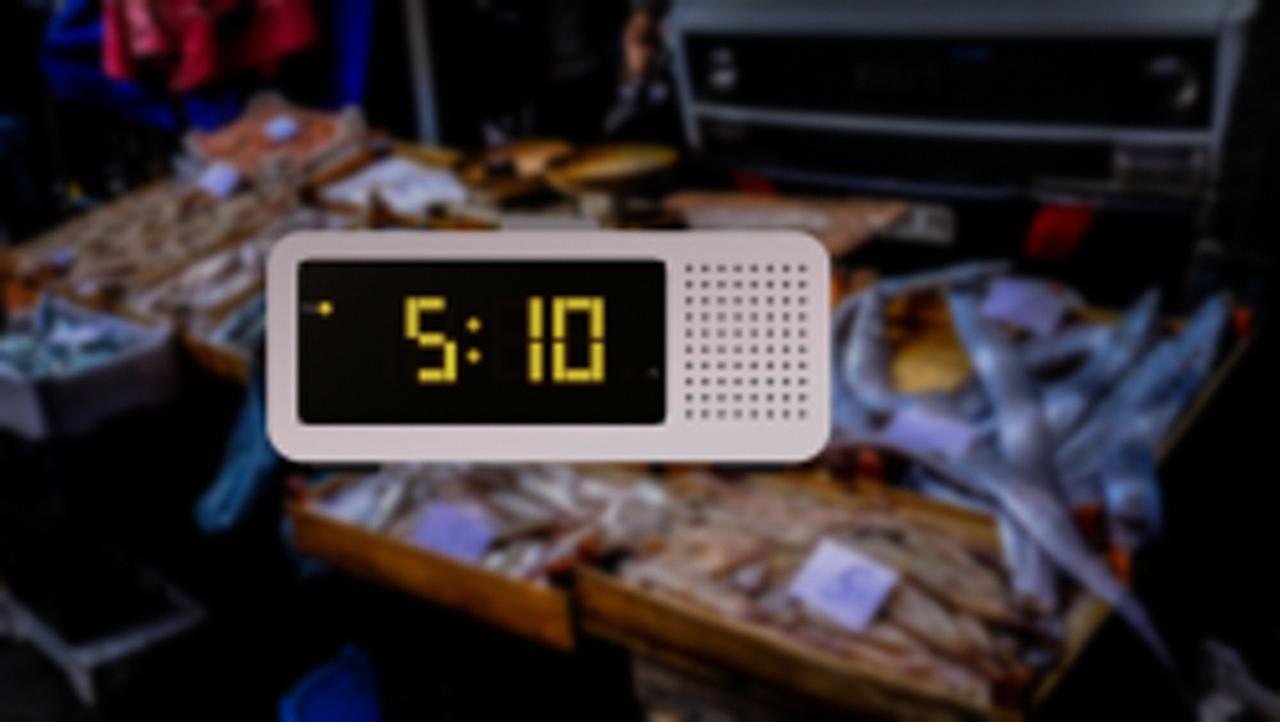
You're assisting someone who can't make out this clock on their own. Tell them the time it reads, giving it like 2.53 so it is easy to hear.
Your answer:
5.10
